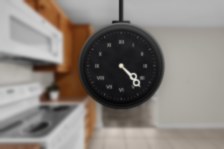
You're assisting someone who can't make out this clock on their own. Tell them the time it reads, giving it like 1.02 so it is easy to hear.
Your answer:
4.23
